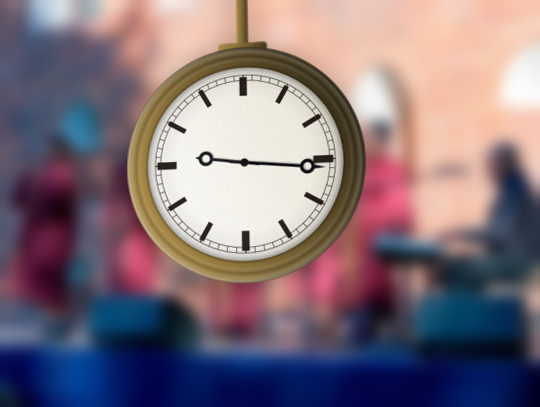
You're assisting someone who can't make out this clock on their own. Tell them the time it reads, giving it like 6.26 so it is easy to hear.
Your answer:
9.16
